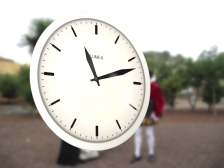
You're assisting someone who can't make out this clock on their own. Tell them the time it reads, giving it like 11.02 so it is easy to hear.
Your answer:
11.12
